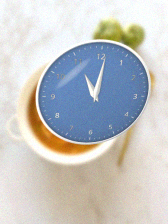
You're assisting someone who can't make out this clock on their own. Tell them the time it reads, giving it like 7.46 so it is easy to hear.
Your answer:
11.01
